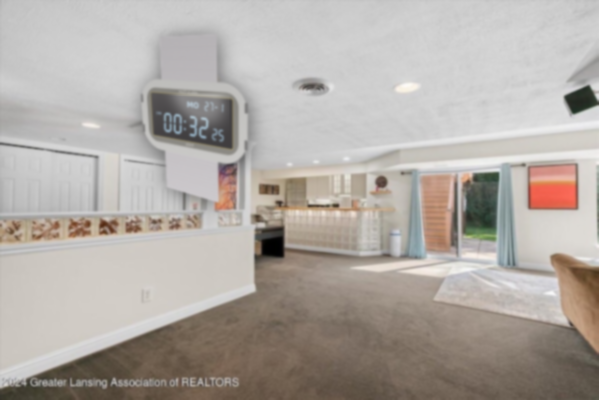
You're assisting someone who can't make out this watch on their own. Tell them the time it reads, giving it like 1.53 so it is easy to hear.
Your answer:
0.32
